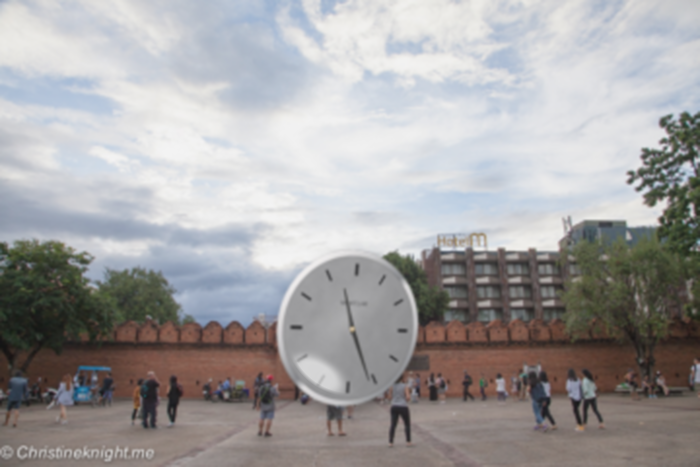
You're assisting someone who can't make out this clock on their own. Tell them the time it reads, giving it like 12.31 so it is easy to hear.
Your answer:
11.26
